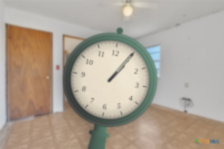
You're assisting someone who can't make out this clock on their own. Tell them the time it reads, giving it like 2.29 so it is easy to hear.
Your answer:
1.05
